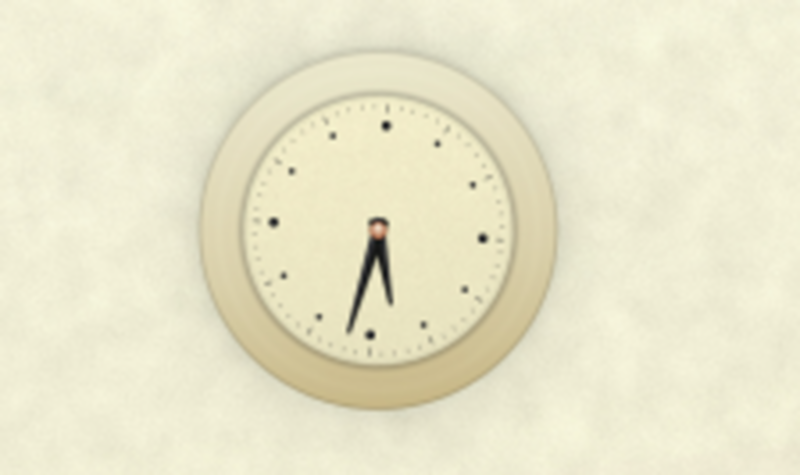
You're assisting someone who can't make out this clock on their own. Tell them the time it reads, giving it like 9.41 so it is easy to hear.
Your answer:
5.32
